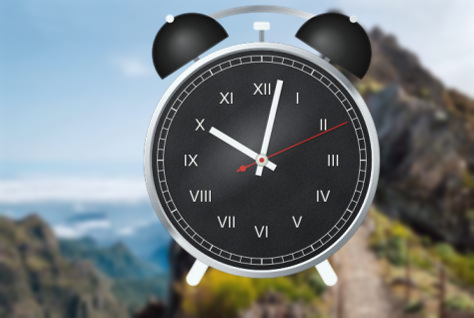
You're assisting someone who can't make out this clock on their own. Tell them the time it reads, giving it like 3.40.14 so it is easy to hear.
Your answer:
10.02.11
